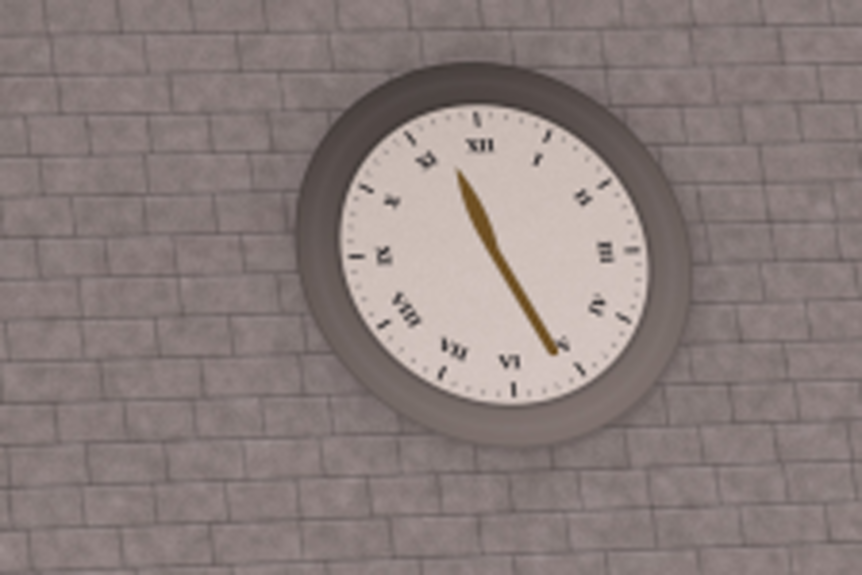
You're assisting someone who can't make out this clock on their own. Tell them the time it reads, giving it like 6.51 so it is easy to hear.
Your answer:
11.26
